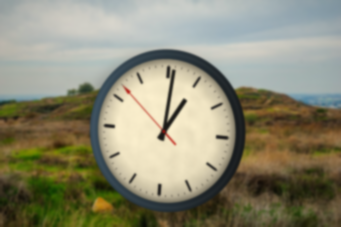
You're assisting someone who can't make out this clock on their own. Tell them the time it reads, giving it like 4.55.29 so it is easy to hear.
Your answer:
1.00.52
